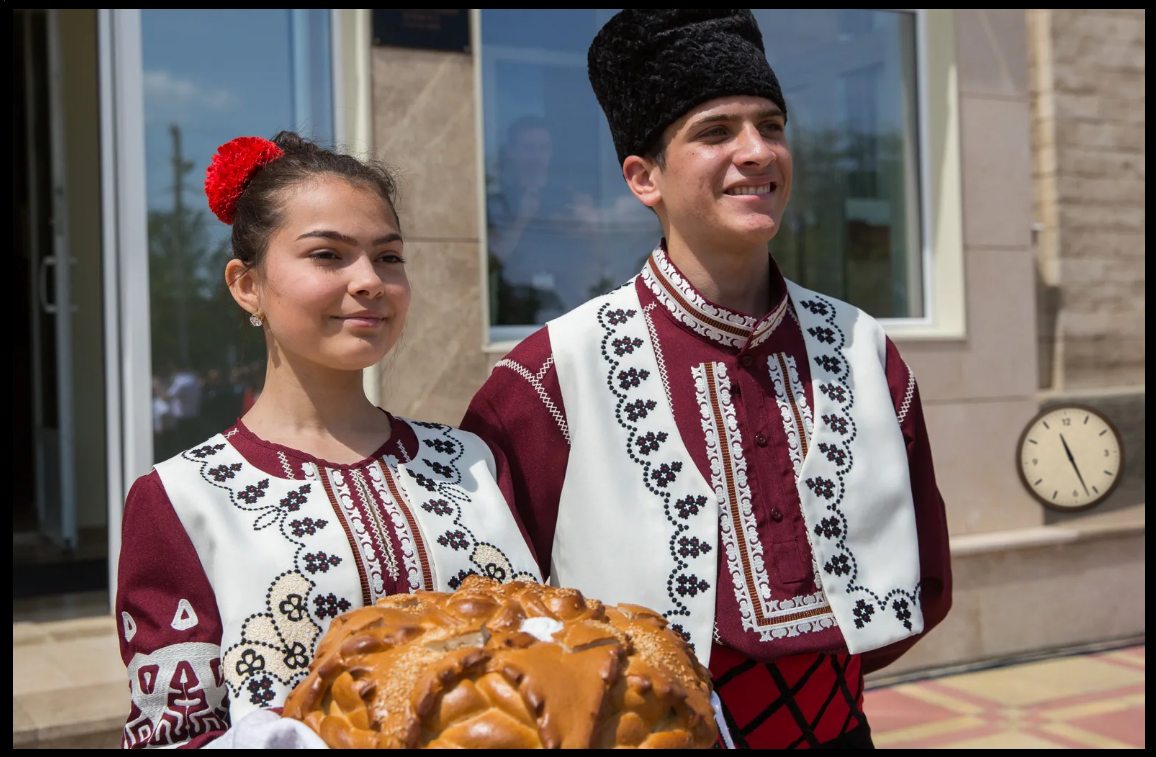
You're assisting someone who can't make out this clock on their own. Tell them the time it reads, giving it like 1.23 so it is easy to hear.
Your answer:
11.27
